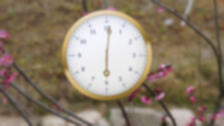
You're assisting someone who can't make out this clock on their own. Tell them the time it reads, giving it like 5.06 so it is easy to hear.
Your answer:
6.01
